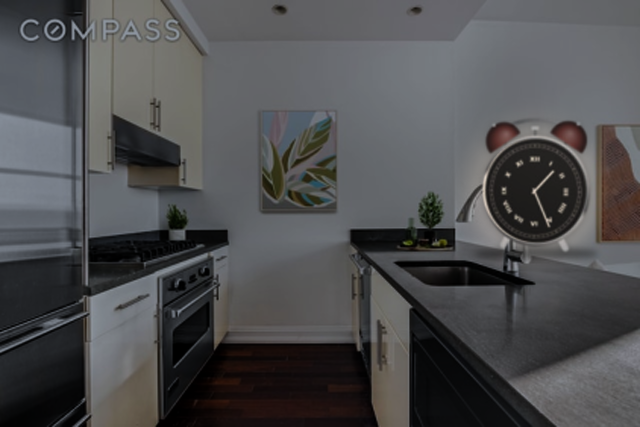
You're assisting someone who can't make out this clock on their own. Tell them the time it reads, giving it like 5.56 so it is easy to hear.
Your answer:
1.26
